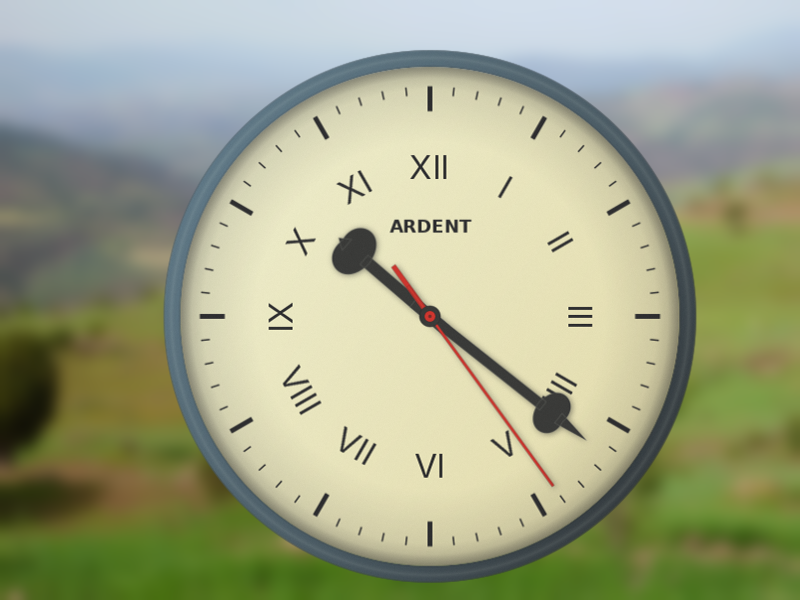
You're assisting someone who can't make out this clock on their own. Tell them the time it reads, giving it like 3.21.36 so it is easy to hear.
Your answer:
10.21.24
